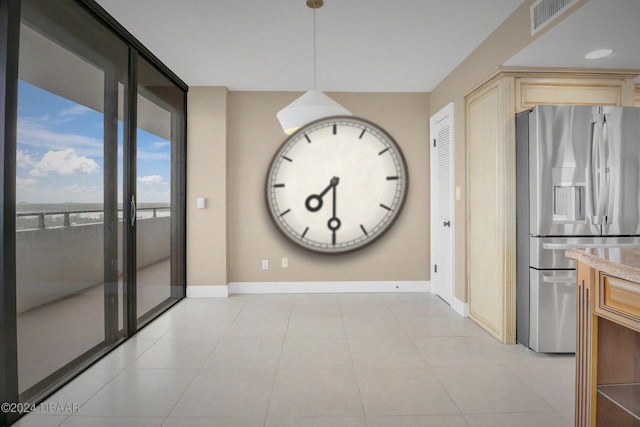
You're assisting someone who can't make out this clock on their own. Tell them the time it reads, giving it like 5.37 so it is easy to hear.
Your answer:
7.30
